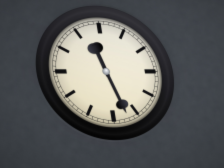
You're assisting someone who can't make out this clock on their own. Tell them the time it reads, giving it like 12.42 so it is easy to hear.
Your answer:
11.27
